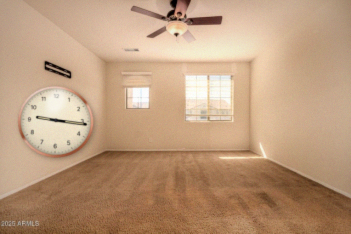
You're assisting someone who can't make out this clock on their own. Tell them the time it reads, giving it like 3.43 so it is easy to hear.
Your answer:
9.16
